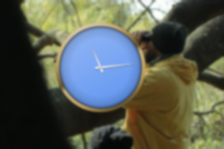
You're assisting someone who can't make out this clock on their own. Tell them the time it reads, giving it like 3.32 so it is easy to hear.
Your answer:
11.14
